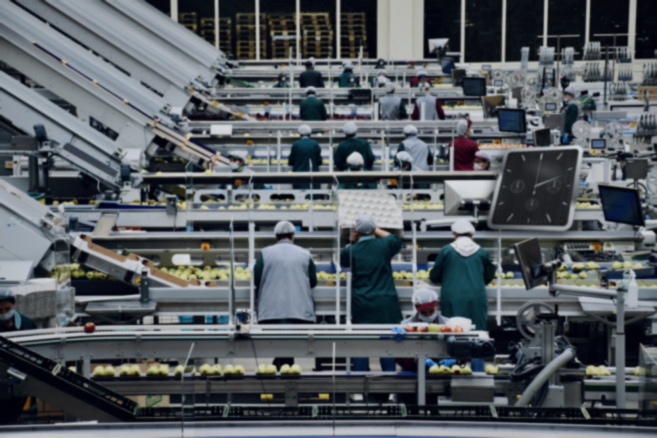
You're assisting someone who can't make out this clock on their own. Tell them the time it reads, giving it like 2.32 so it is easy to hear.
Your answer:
2.11
